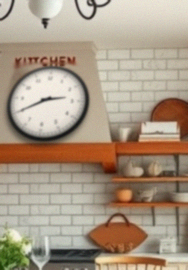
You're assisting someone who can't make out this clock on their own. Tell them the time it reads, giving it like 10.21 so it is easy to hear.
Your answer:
2.40
